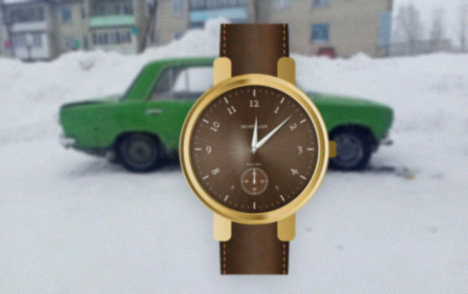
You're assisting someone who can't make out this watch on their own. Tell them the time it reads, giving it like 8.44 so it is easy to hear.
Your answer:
12.08
